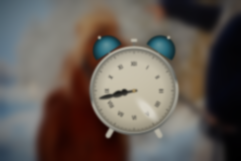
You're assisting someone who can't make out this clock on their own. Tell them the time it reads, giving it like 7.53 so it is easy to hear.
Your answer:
8.43
